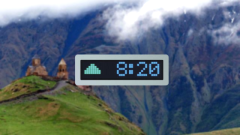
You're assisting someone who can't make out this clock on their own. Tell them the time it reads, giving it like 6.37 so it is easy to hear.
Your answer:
8.20
